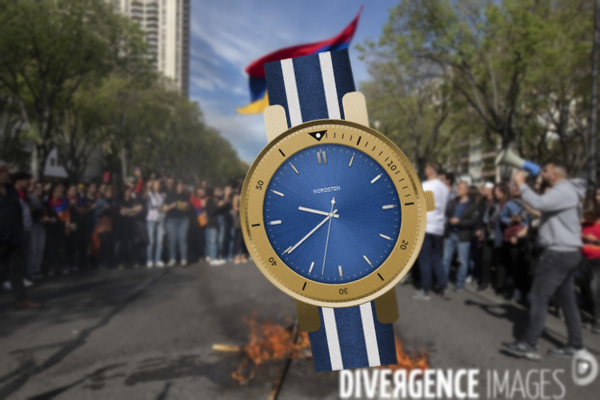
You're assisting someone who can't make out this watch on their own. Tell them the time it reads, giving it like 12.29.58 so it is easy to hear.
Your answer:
9.39.33
